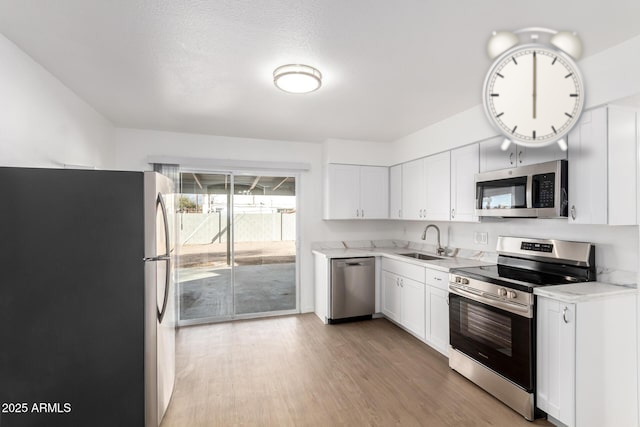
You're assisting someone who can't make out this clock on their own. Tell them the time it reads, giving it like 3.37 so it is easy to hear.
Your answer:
6.00
